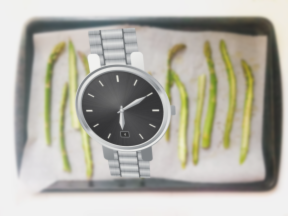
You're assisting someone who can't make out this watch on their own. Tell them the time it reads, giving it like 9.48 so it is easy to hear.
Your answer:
6.10
